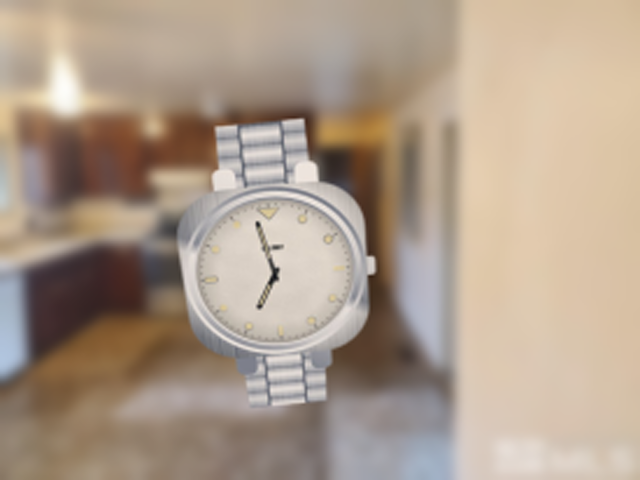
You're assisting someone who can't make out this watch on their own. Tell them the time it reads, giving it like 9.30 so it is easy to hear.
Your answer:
6.58
